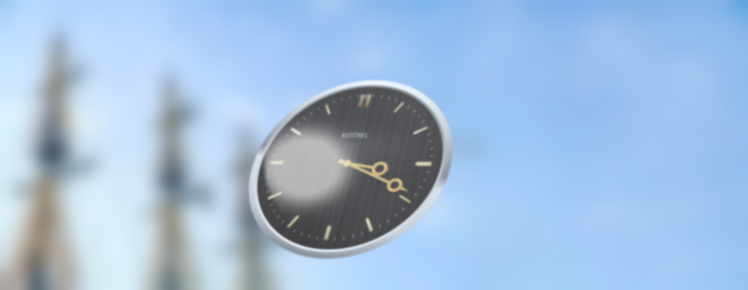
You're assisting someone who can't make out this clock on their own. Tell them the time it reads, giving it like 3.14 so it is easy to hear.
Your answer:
3.19
